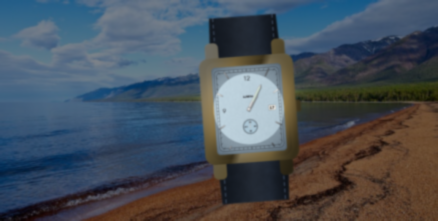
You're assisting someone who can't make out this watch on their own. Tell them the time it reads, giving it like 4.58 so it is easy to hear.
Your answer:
1.05
